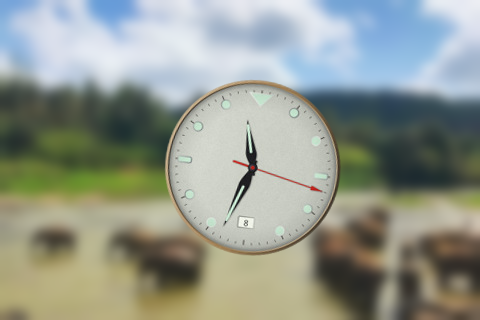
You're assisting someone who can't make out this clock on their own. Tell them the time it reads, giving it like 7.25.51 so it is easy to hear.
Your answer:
11.33.17
